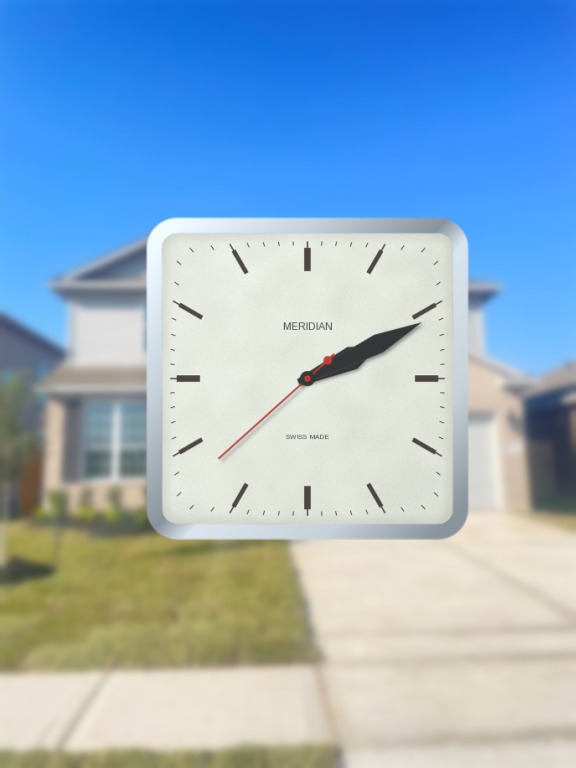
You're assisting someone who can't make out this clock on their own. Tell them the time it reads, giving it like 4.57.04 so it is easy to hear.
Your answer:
2.10.38
